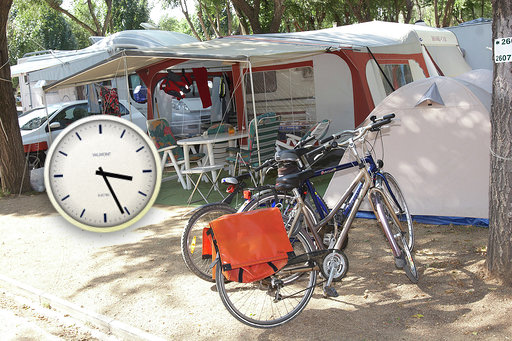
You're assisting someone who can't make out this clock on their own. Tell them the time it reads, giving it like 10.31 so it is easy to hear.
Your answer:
3.26
